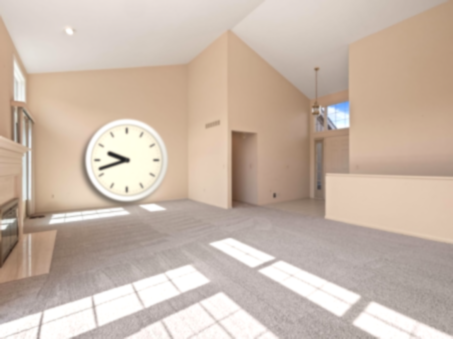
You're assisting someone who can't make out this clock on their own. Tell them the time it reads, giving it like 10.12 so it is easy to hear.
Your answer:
9.42
